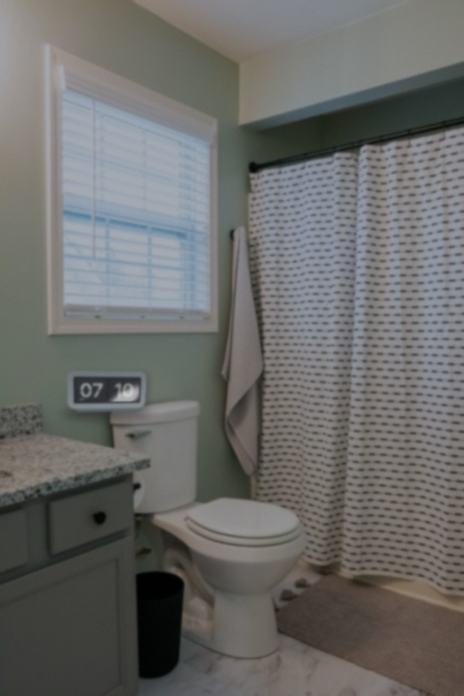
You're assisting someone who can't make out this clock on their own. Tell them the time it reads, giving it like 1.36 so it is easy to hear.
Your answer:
7.10
